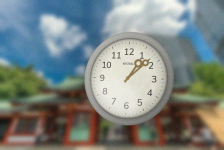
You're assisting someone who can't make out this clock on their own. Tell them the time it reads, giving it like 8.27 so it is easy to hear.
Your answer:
1.08
